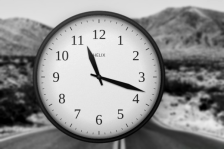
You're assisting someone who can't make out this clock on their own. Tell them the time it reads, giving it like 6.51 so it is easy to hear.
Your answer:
11.18
